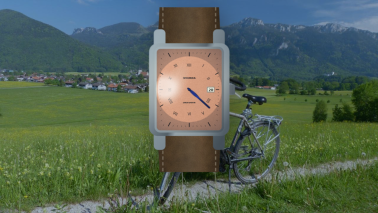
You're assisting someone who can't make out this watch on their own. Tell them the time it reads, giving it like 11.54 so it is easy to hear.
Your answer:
4.22
